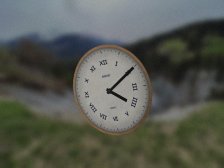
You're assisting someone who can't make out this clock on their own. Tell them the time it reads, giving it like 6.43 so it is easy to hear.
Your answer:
4.10
